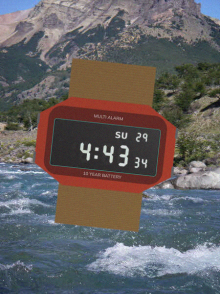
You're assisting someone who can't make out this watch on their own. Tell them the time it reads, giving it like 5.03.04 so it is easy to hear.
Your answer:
4.43.34
